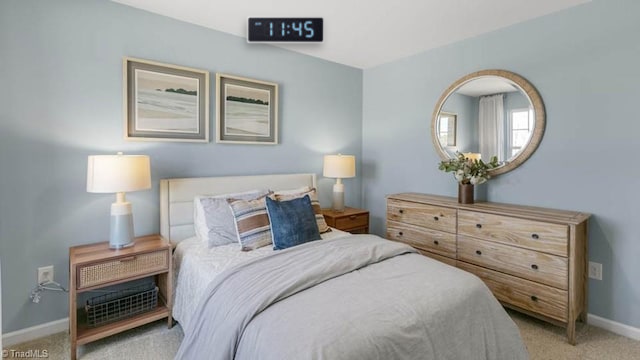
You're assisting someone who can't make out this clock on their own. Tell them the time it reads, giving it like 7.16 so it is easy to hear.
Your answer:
11.45
